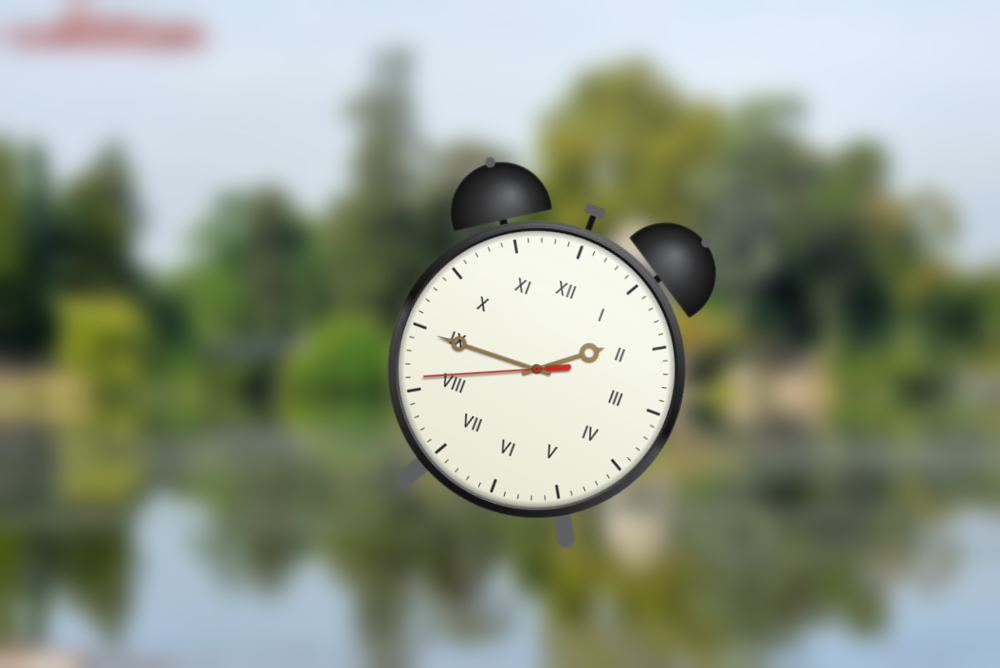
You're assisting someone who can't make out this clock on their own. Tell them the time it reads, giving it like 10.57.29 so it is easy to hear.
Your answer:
1.44.41
